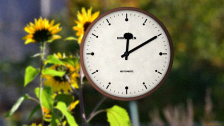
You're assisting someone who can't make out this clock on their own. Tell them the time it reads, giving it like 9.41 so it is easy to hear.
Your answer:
12.10
